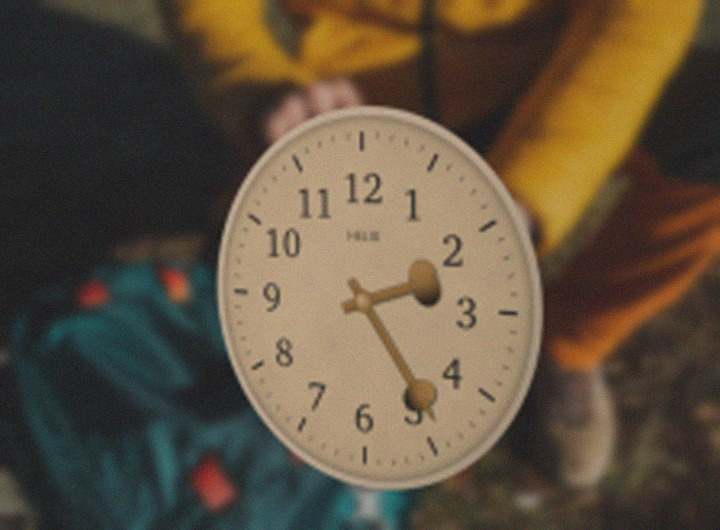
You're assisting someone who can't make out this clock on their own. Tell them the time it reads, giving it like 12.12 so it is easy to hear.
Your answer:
2.24
